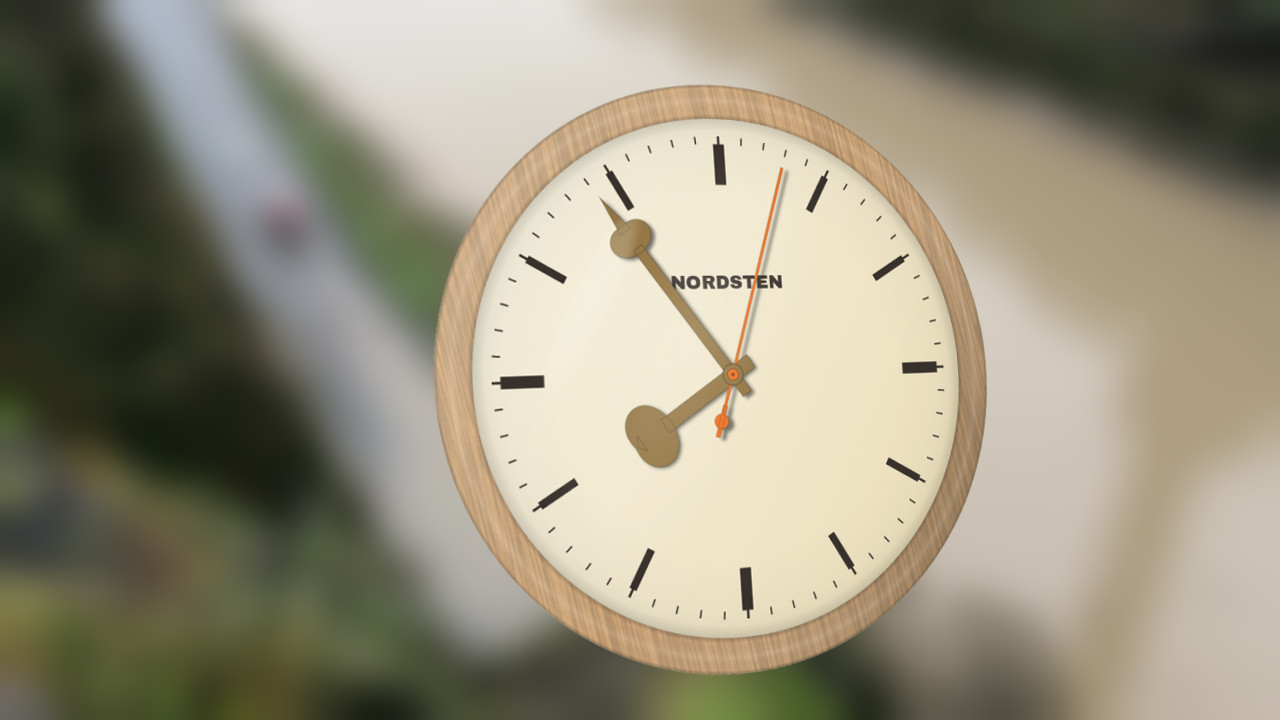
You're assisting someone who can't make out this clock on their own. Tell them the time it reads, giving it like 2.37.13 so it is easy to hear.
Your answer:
7.54.03
